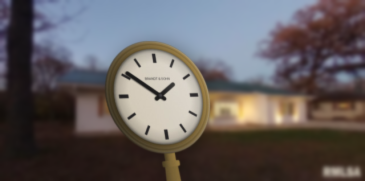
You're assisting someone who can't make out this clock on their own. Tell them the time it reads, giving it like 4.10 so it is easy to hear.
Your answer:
1.51
